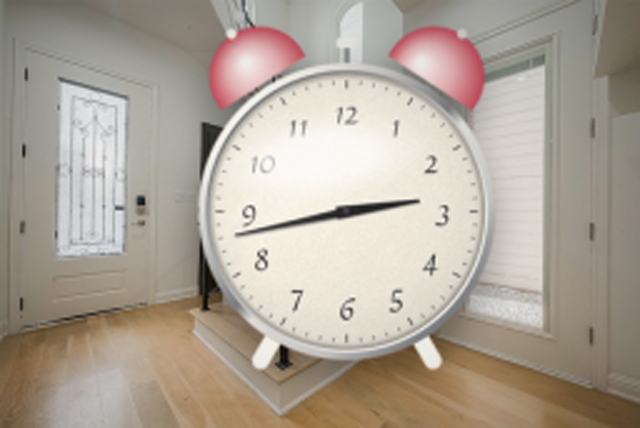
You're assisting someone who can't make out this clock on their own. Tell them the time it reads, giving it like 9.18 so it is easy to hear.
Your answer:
2.43
